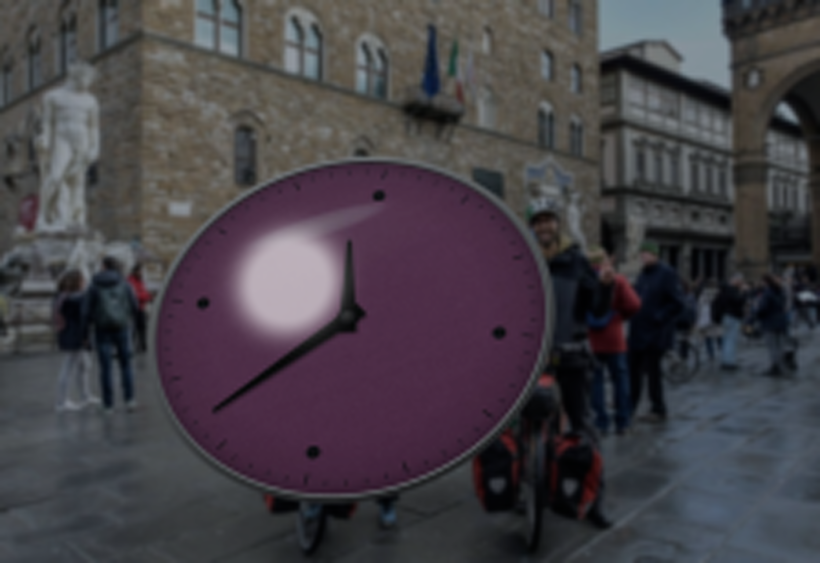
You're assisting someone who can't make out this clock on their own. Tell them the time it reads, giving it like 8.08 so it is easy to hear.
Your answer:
11.37
